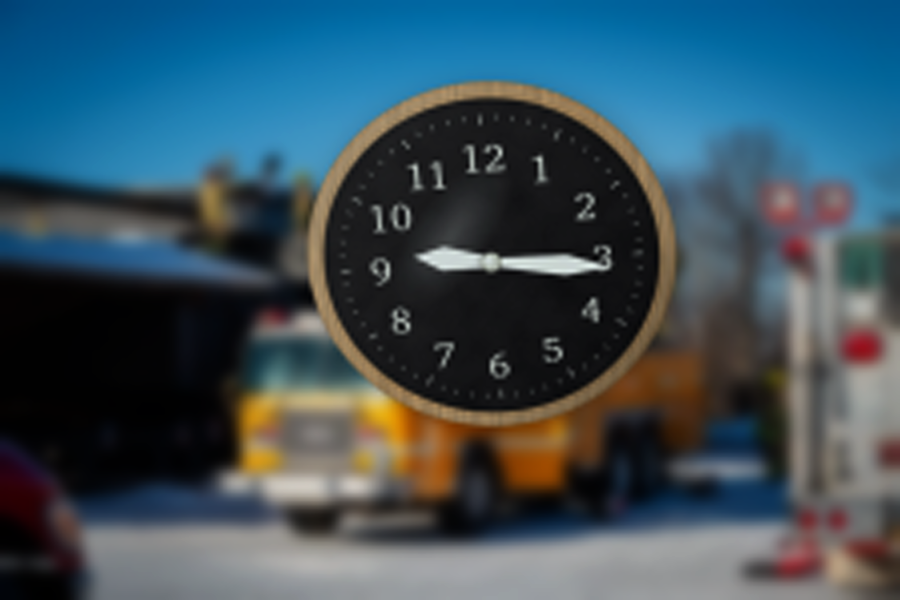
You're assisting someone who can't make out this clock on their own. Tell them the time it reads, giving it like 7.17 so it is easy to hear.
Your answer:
9.16
